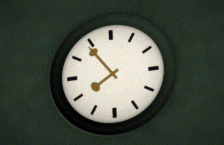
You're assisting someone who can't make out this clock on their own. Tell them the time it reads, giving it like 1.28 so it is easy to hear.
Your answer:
7.54
